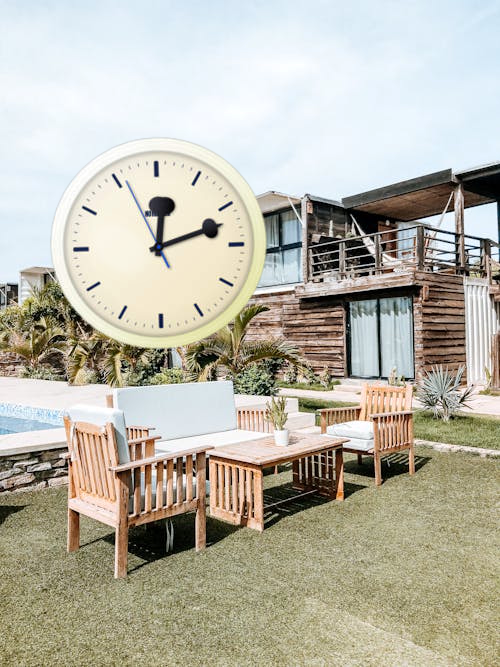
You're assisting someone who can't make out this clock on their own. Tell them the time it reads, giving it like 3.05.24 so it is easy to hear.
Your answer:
12.11.56
